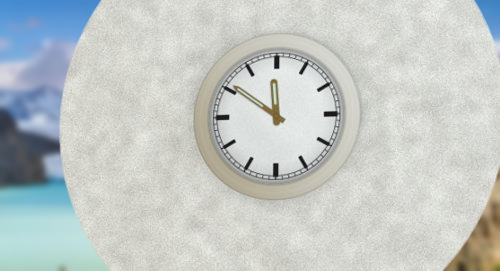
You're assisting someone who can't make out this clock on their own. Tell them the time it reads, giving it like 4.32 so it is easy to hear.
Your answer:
11.51
